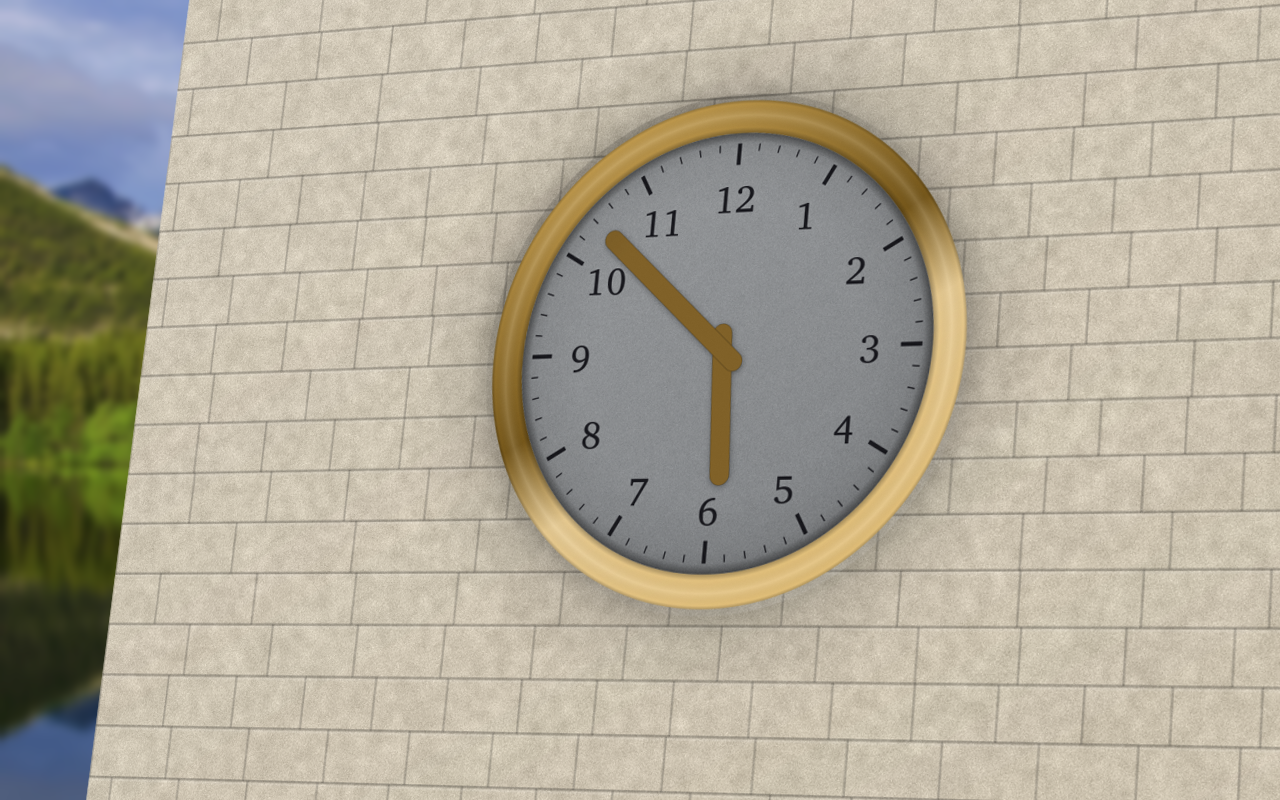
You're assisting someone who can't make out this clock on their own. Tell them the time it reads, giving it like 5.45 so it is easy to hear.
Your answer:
5.52
